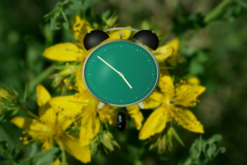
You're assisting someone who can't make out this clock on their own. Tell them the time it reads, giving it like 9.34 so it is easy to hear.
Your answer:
4.52
